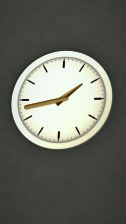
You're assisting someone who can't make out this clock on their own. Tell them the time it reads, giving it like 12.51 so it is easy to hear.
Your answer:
1.43
